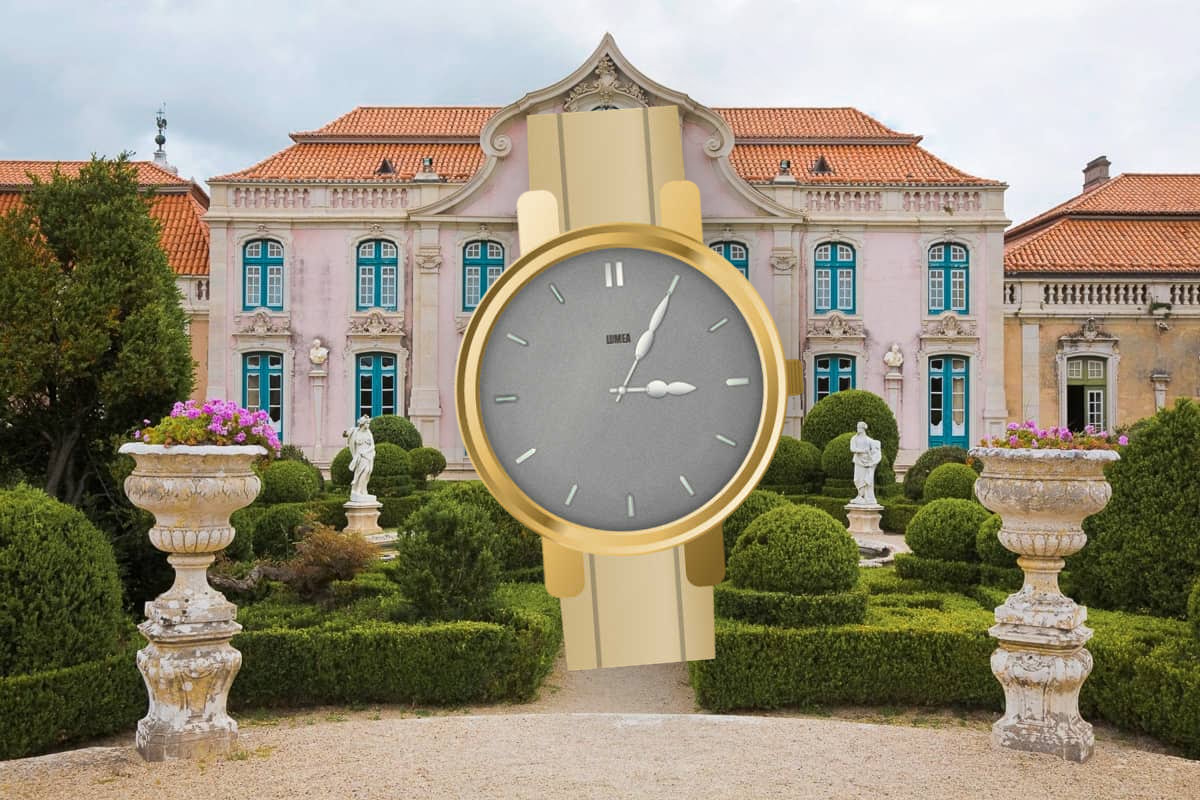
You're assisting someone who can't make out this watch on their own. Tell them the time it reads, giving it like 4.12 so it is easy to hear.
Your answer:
3.05
